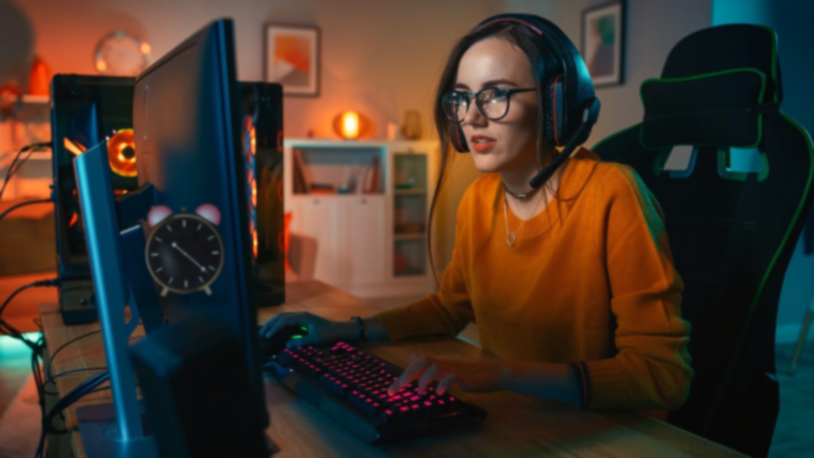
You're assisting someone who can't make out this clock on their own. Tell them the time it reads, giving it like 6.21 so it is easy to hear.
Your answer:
10.22
